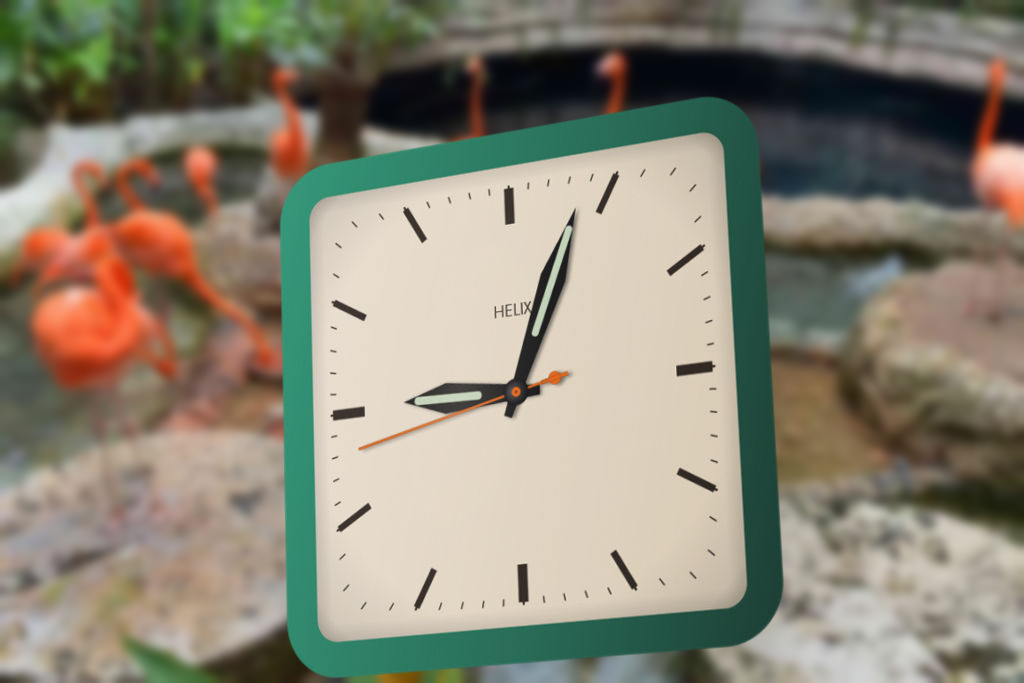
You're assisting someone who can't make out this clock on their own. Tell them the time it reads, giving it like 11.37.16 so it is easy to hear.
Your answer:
9.03.43
